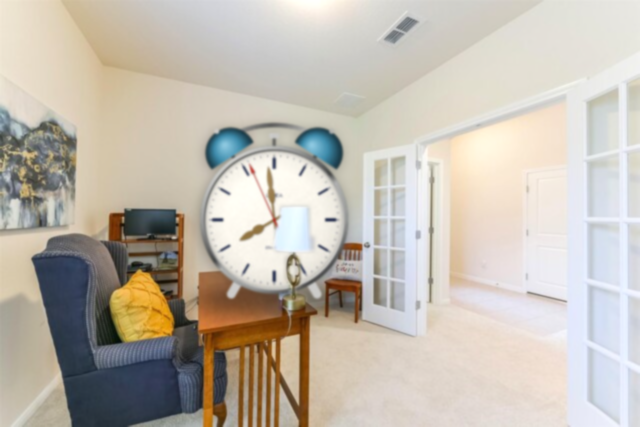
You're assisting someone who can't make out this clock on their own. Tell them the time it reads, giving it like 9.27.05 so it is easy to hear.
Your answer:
7.58.56
